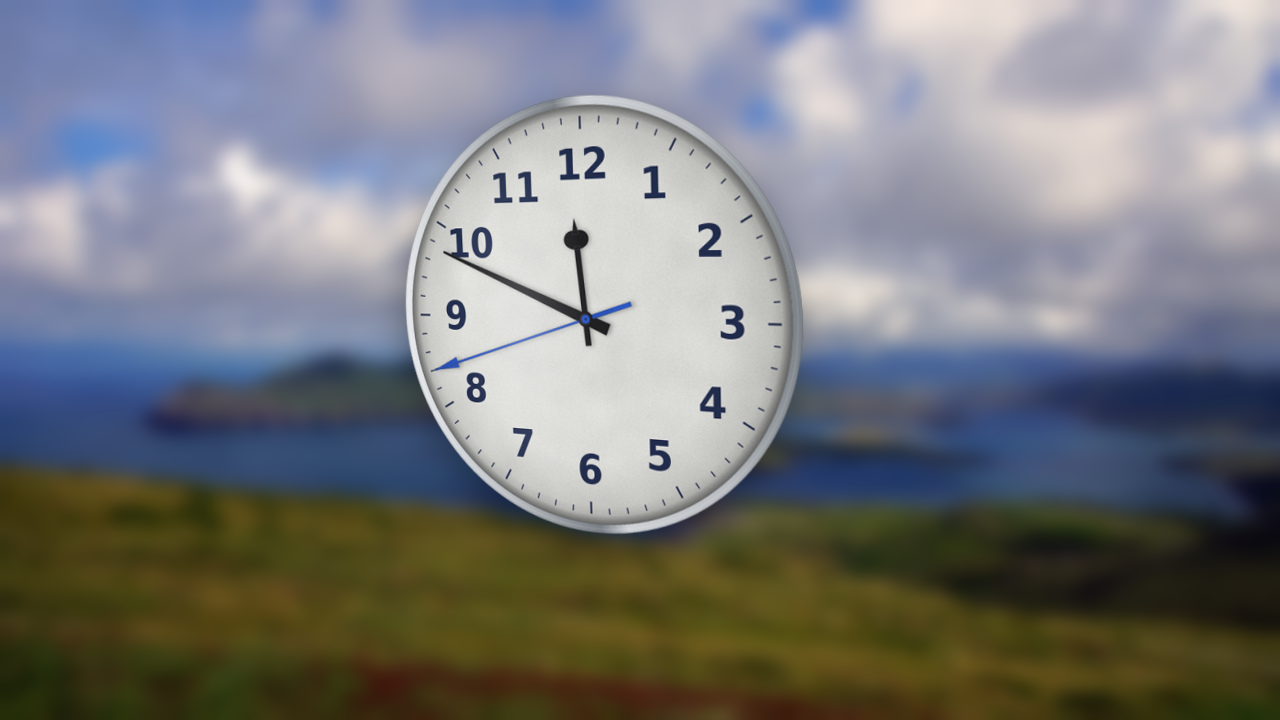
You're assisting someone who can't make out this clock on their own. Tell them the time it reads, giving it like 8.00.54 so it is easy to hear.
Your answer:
11.48.42
